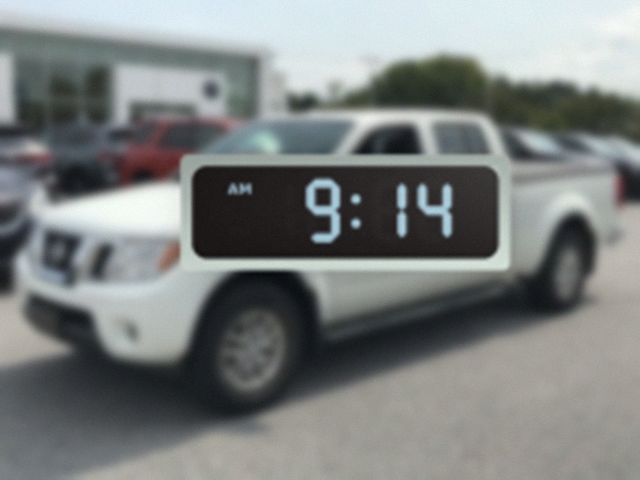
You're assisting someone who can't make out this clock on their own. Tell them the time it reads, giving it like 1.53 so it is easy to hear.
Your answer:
9.14
